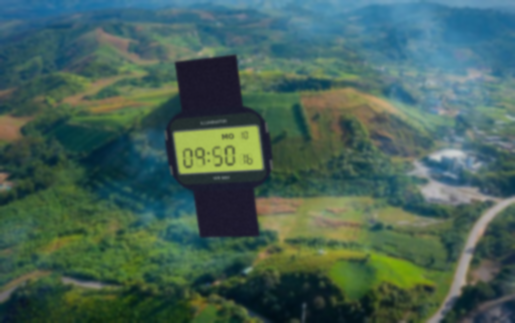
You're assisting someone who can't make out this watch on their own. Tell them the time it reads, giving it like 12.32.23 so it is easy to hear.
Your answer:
9.50.16
